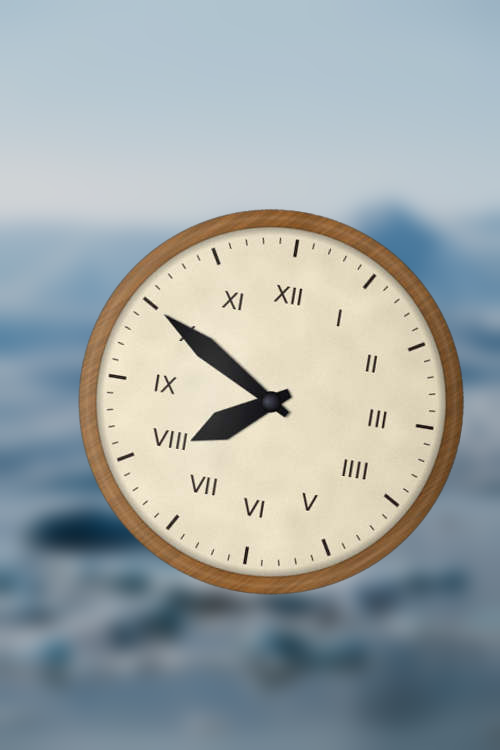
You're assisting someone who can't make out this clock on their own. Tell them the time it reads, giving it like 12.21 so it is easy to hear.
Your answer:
7.50
